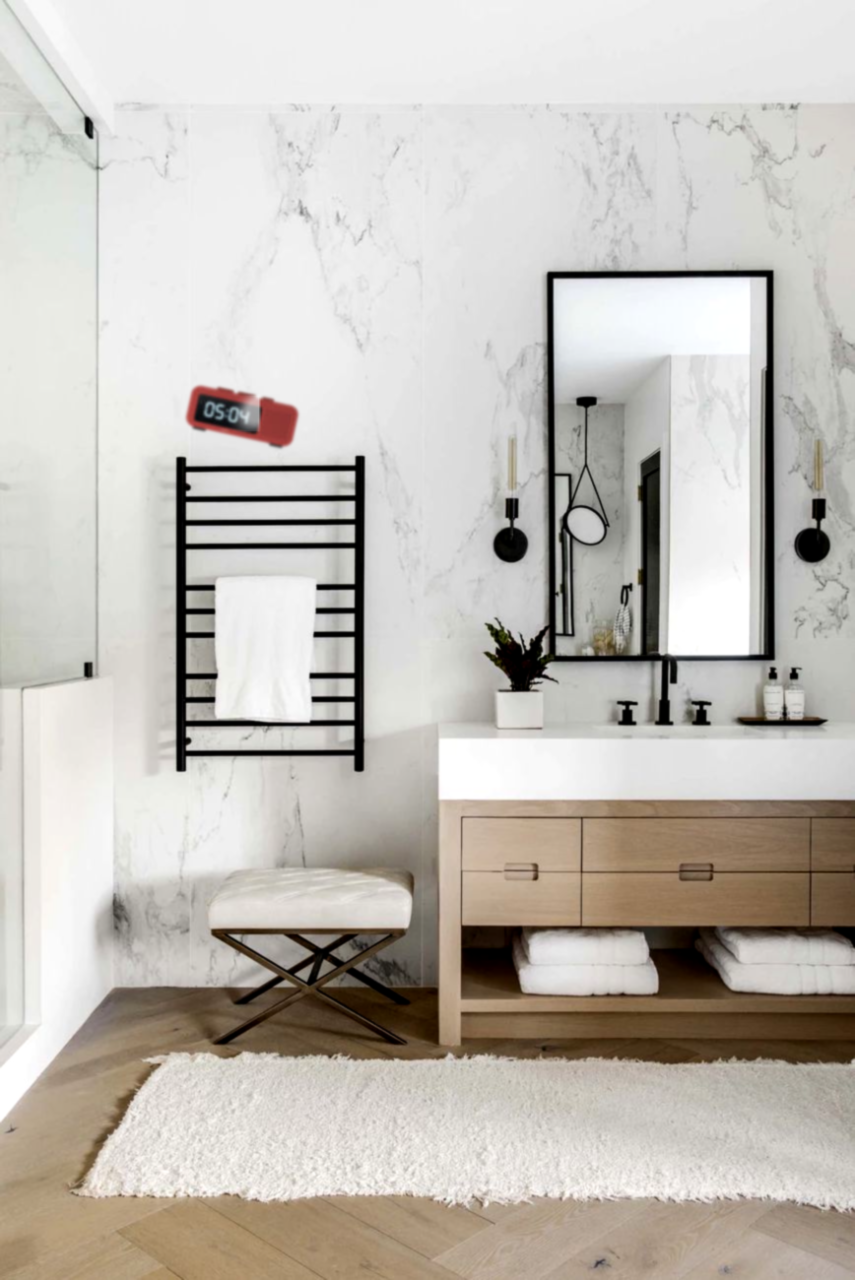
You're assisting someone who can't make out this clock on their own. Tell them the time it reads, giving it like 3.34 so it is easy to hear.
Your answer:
5.04
